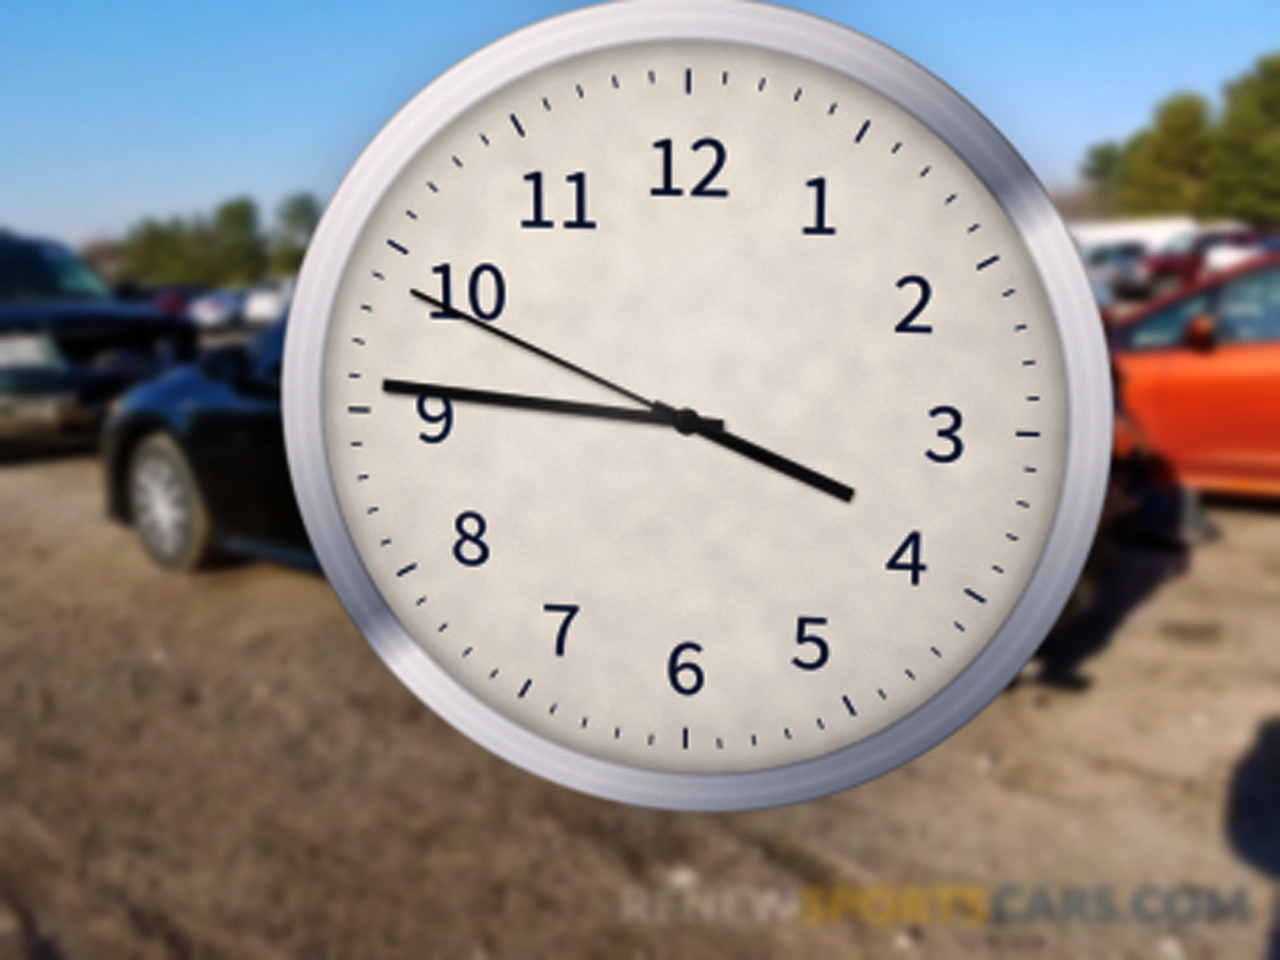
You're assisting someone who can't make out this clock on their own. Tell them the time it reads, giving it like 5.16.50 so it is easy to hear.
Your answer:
3.45.49
